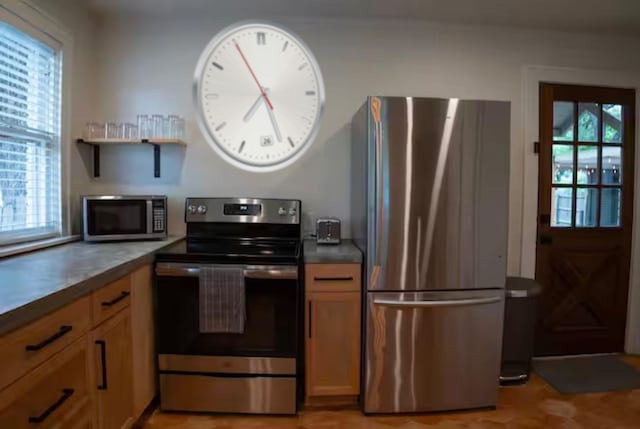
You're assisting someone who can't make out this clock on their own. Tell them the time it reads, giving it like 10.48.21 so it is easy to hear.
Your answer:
7.26.55
